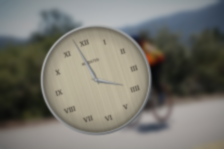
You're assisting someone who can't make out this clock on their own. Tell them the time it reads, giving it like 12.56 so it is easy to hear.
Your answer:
3.58
